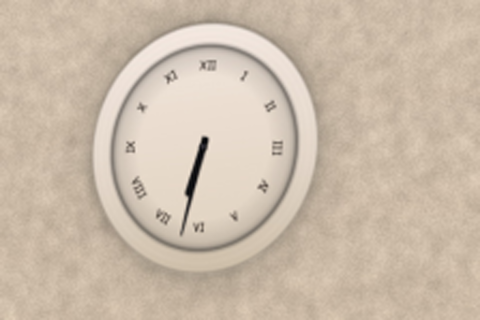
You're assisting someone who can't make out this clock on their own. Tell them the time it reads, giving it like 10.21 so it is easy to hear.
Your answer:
6.32
